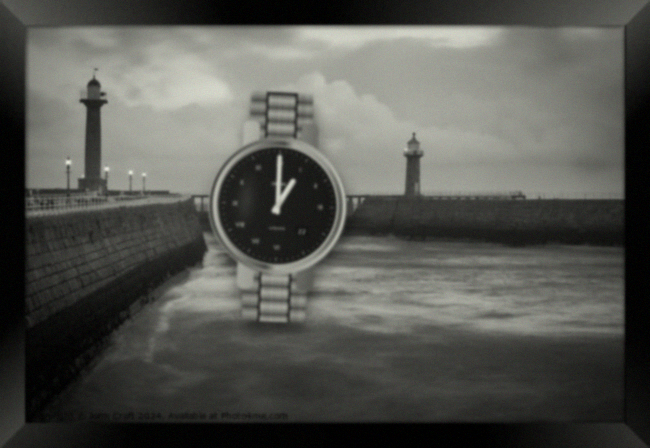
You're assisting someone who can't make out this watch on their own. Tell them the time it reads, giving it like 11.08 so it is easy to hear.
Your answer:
1.00
